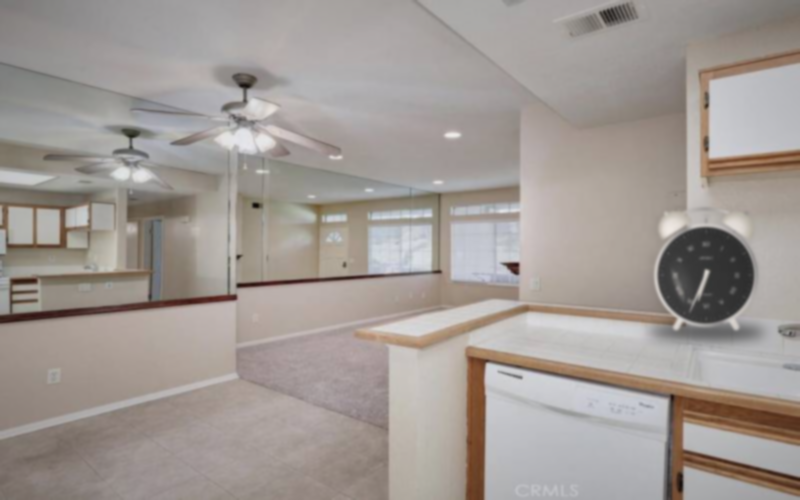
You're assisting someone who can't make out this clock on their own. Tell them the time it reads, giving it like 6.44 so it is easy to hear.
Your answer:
6.34
